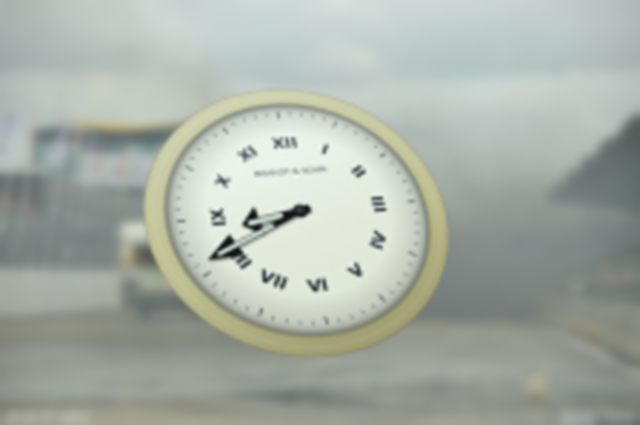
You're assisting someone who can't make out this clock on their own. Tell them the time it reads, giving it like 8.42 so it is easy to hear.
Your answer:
8.41
